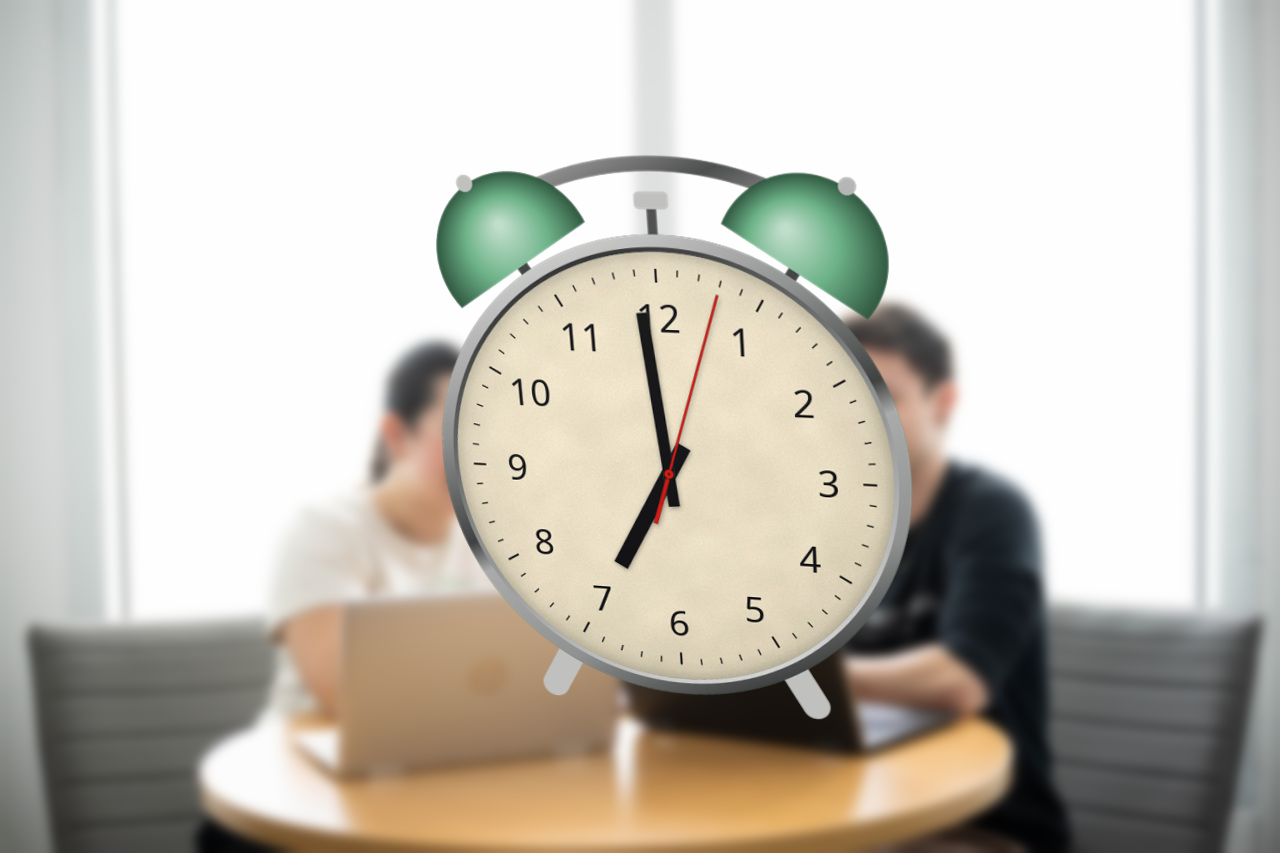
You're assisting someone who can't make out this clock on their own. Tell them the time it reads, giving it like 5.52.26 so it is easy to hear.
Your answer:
6.59.03
